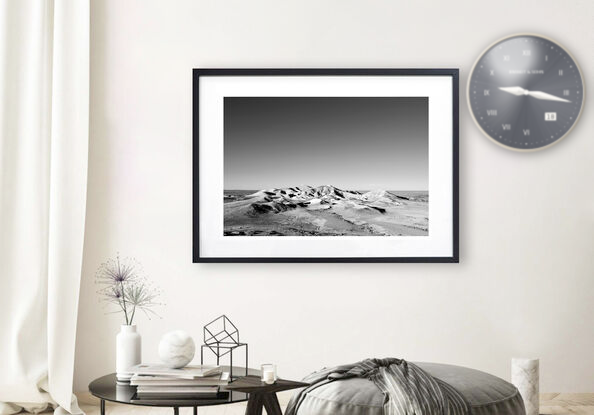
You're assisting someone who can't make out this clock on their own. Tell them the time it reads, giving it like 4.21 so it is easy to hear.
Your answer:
9.17
